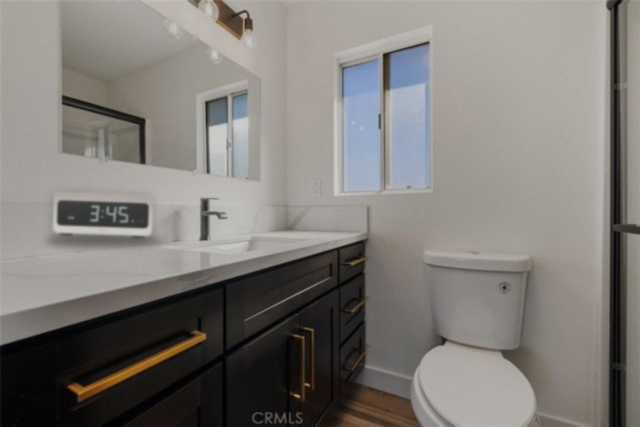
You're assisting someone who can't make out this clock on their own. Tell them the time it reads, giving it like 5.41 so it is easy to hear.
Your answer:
3.45
